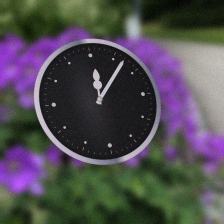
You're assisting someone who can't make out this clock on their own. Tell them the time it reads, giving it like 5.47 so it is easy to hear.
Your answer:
12.07
